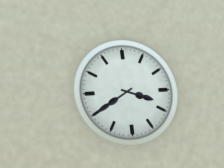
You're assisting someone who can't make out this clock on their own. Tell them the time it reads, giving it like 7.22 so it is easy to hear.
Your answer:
3.40
